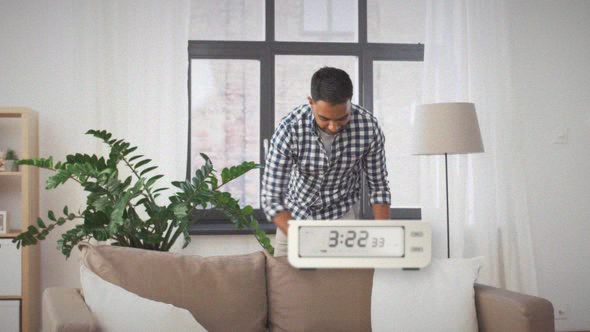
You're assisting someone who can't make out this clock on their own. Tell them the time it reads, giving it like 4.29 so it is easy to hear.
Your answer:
3.22
